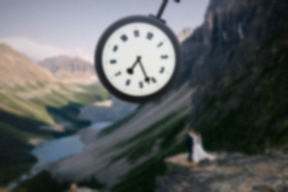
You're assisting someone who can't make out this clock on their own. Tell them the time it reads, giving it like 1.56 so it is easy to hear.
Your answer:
6.22
